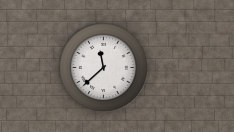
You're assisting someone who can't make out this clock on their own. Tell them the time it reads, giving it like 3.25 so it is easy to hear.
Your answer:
11.38
